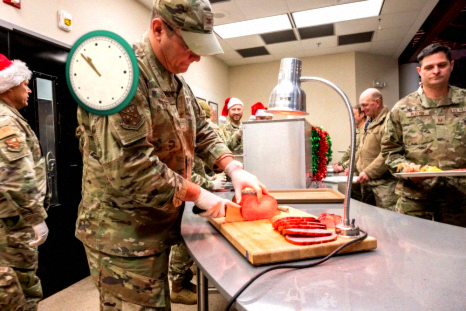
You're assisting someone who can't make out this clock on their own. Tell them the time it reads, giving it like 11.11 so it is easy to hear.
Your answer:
10.53
